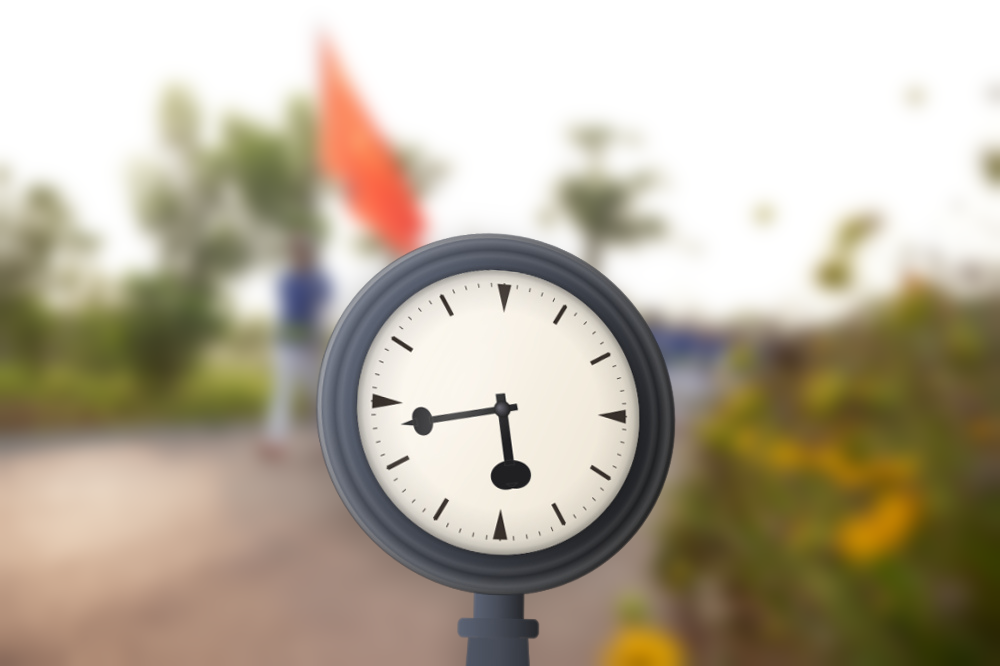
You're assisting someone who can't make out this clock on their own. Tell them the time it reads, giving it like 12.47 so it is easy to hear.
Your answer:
5.43
